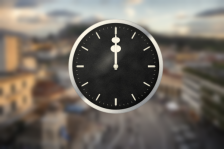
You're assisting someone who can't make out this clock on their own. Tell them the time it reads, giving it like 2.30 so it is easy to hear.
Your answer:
12.00
